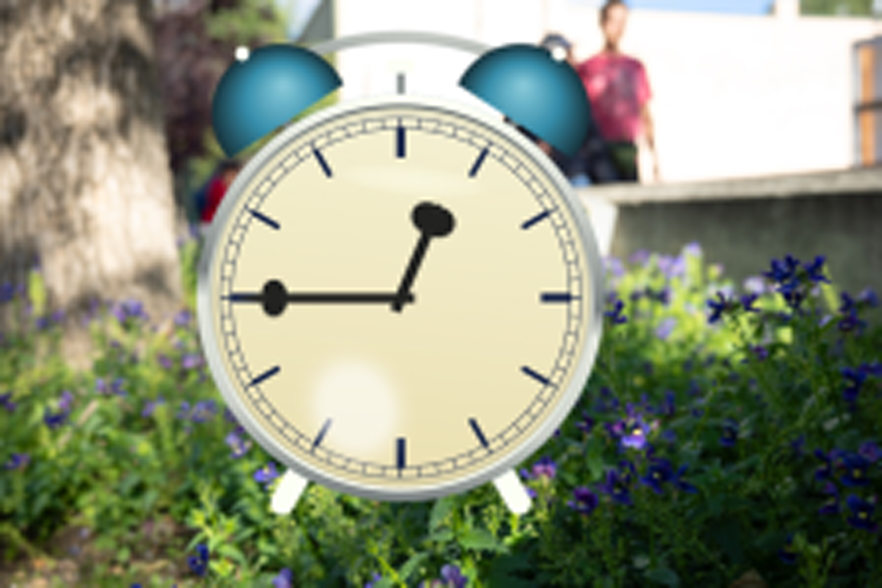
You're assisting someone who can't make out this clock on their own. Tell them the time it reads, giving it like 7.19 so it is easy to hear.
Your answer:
12.45
